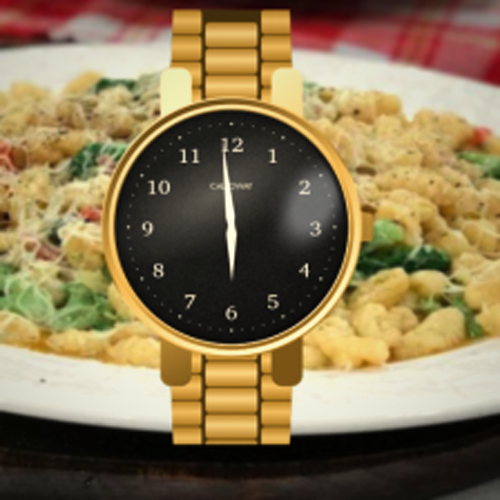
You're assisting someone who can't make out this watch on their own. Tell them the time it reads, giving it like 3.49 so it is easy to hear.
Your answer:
5.59
